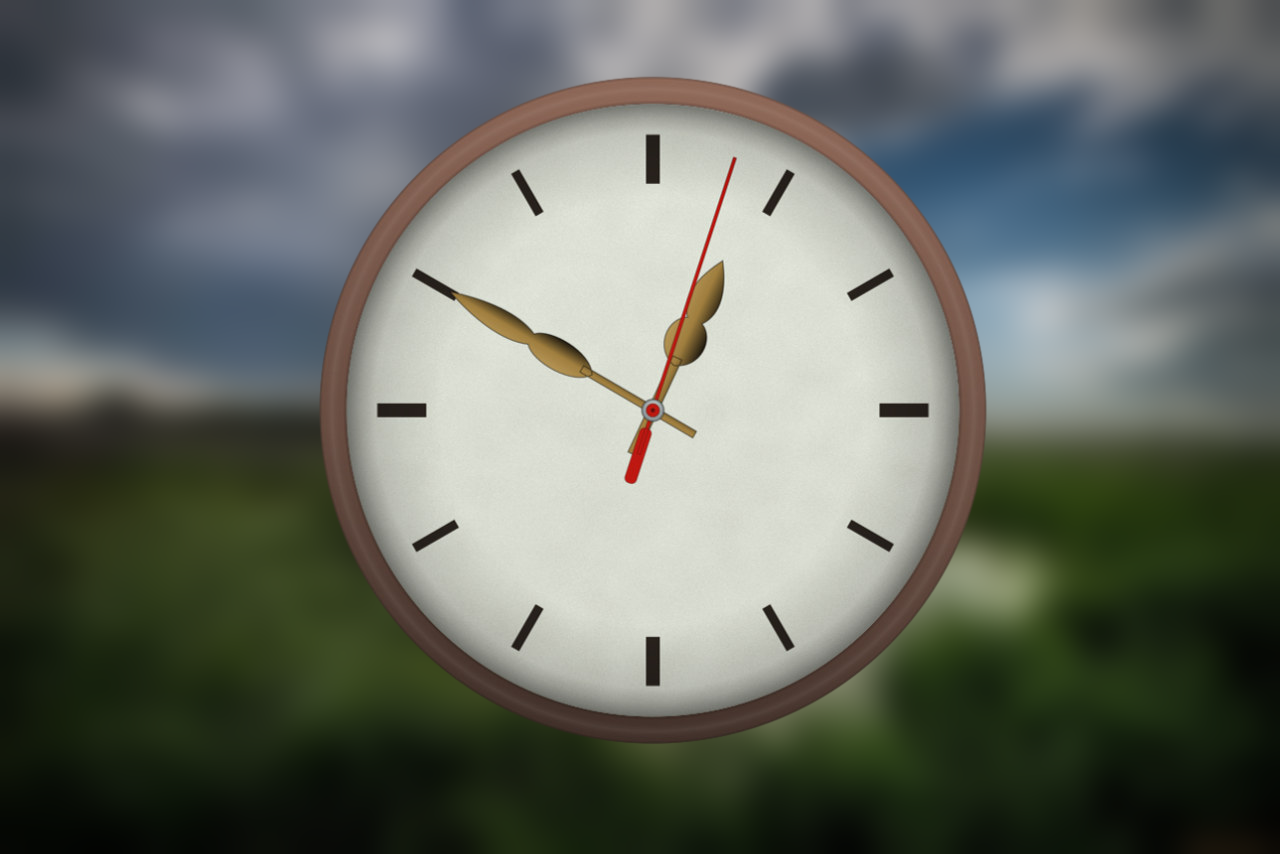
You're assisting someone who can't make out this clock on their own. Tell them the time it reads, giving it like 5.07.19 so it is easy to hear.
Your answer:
12.50.03
